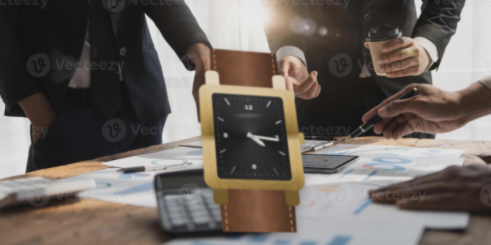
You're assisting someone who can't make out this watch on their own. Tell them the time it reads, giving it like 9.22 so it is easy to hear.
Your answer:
4.16
